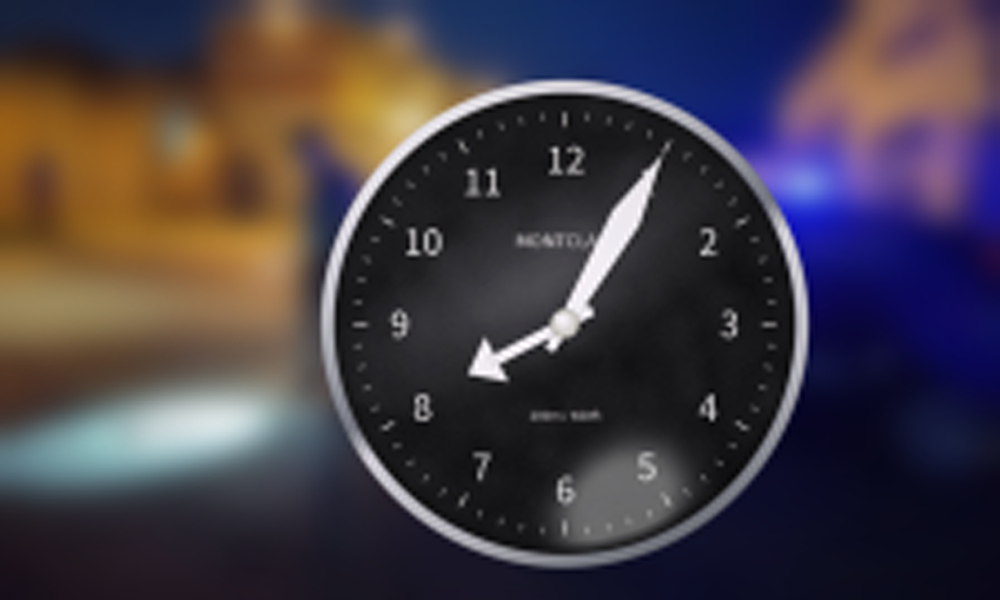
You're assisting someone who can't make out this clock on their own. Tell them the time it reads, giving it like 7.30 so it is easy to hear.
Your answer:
8.05
